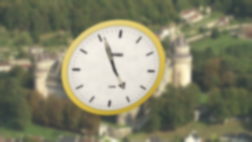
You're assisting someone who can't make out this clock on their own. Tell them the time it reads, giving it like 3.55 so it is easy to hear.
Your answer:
4.56
